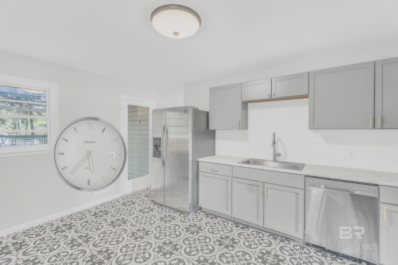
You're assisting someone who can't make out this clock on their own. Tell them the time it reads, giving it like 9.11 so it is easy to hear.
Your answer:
5.37
